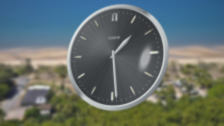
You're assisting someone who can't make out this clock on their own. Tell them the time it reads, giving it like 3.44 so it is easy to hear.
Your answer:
1.29
